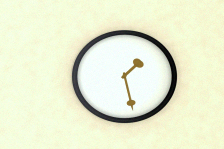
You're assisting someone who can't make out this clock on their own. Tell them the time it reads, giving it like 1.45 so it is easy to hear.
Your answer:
1.28
